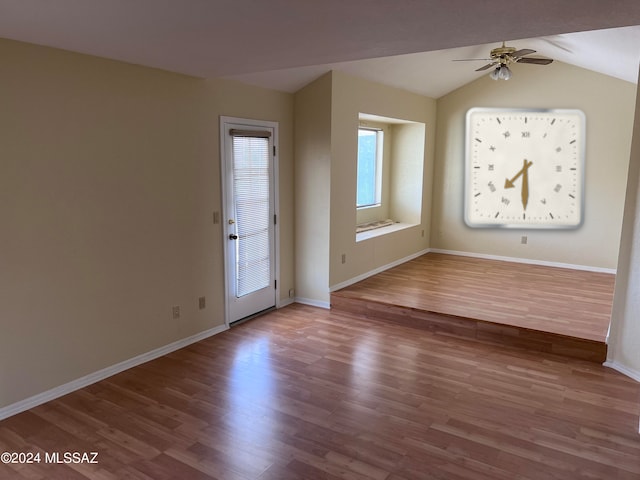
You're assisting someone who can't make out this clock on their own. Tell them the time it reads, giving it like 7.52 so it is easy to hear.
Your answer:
7.30
